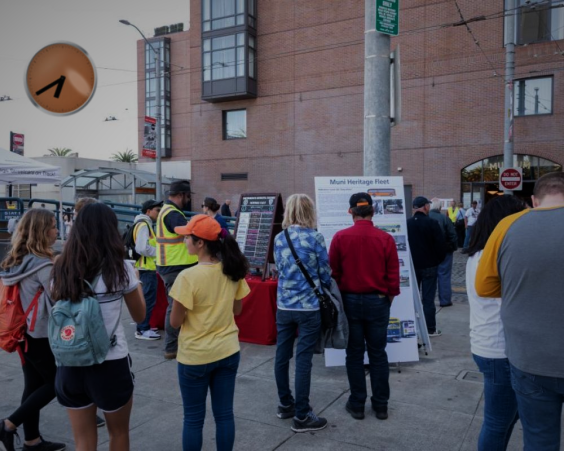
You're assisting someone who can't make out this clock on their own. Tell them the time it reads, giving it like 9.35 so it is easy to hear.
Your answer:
6.40
